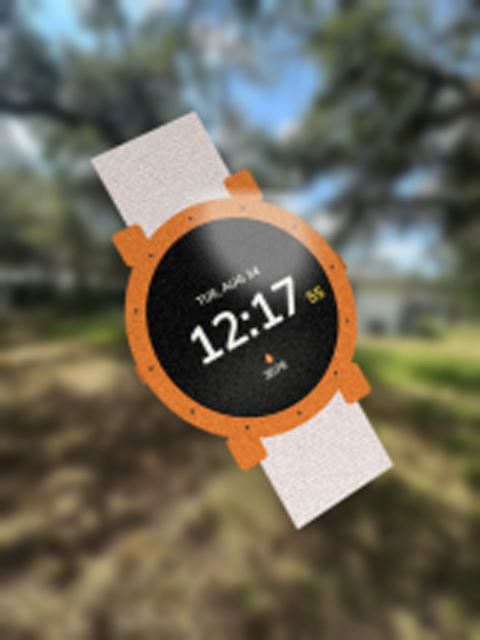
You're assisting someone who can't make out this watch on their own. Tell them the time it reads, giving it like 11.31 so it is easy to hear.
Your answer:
12.17
